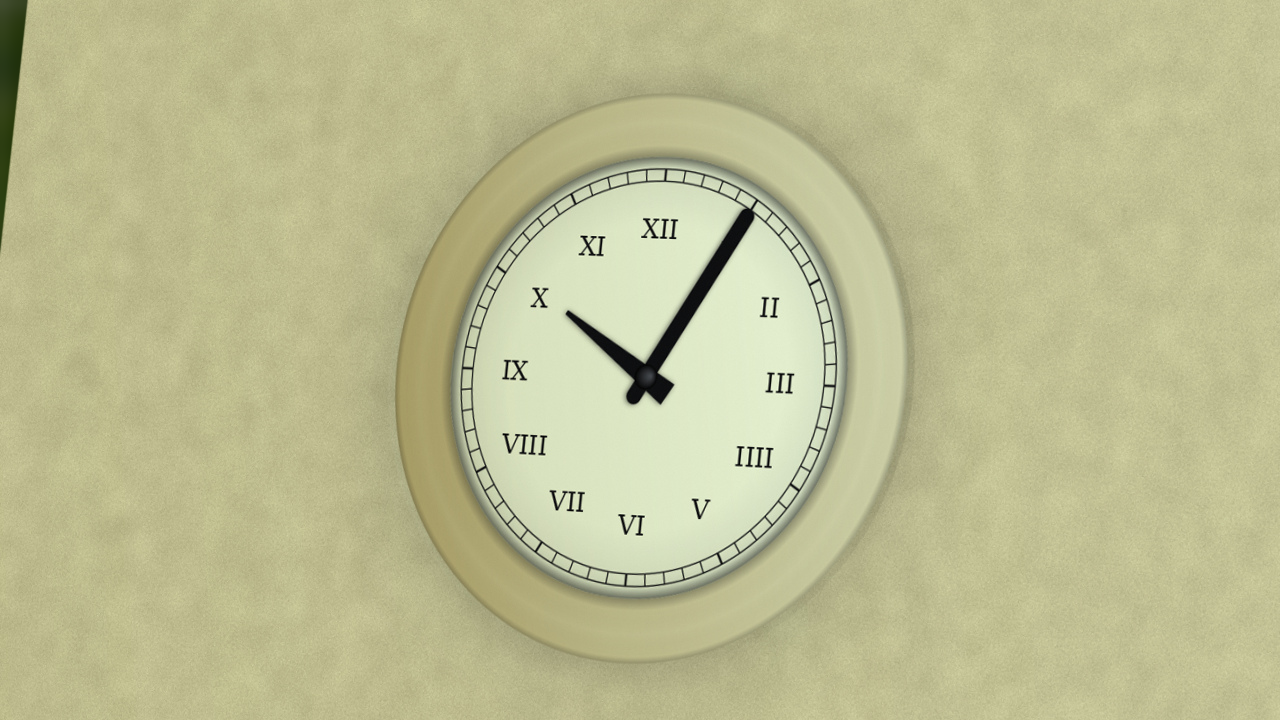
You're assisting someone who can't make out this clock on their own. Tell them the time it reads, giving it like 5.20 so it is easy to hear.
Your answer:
10.05
